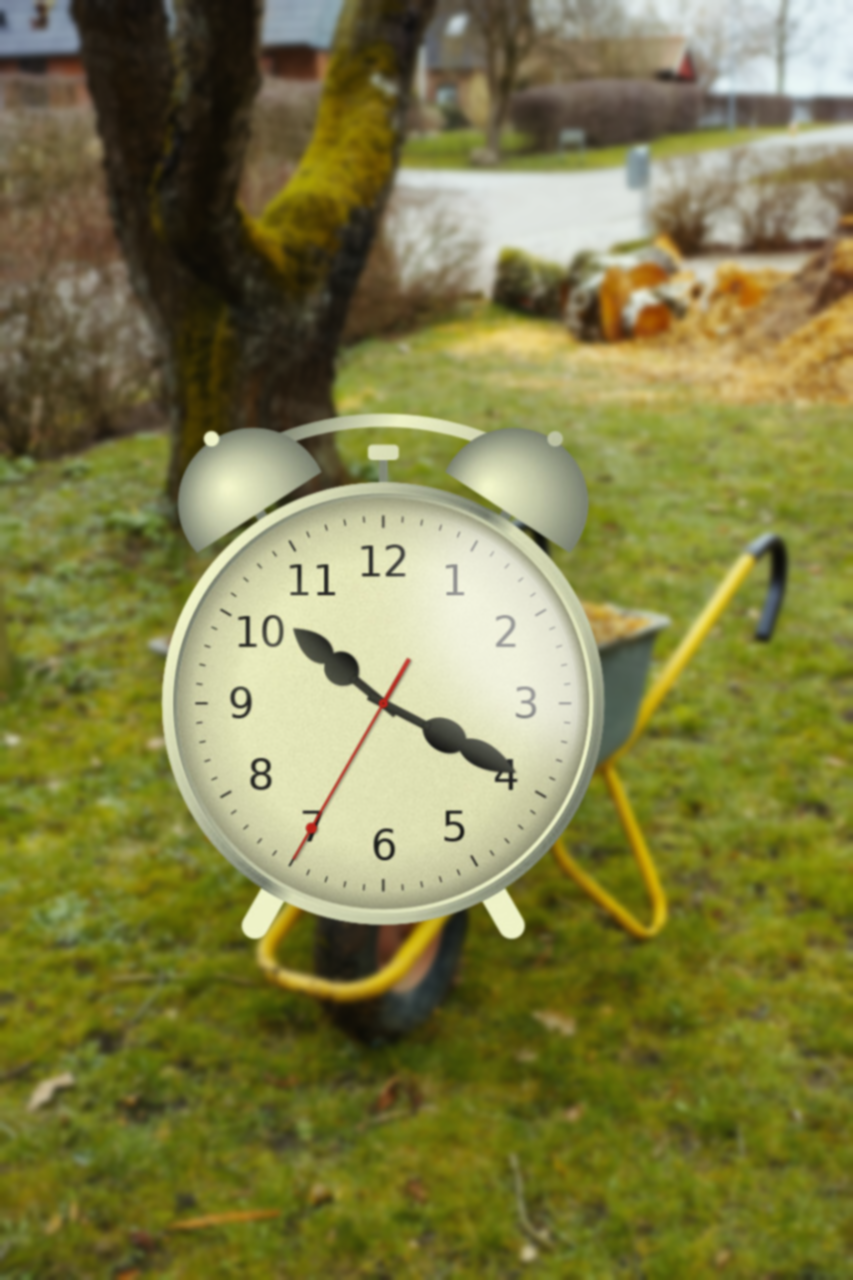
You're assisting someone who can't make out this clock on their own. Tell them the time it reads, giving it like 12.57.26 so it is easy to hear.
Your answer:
10.19.35
